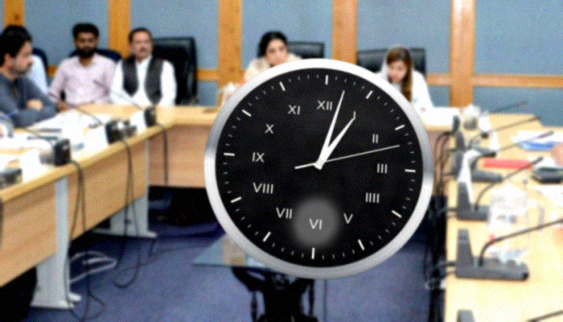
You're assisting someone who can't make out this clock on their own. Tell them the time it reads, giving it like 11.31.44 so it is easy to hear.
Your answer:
1.02.12
